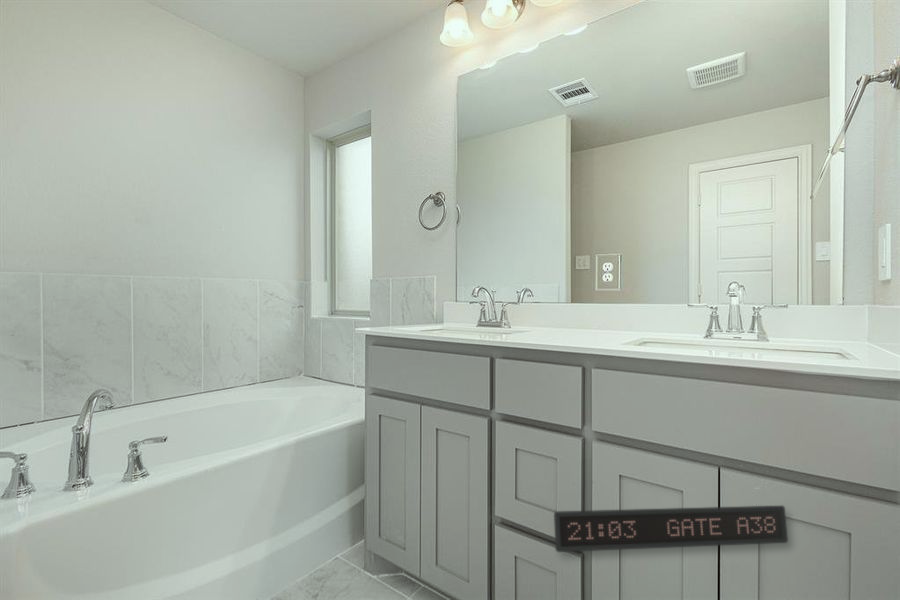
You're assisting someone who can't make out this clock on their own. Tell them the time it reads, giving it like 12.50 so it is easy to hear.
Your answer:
21.03
